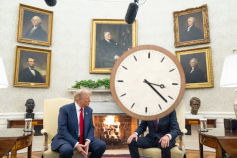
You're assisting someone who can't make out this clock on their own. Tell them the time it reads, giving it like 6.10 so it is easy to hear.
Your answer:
3.22
